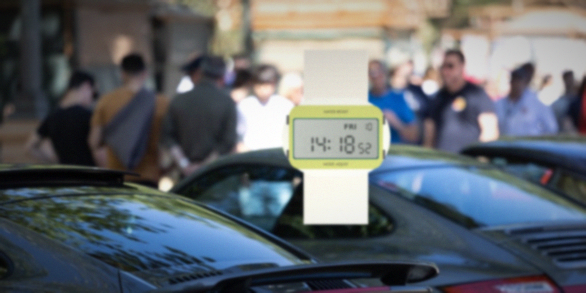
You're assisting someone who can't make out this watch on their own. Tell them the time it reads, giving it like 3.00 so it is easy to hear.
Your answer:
14.18
